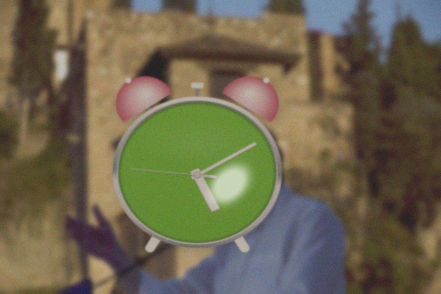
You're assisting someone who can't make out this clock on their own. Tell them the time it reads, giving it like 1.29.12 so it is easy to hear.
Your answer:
5.09.46
